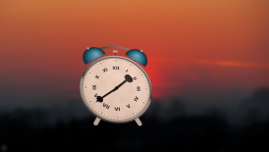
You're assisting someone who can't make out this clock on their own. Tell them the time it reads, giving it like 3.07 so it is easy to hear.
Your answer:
1.39
